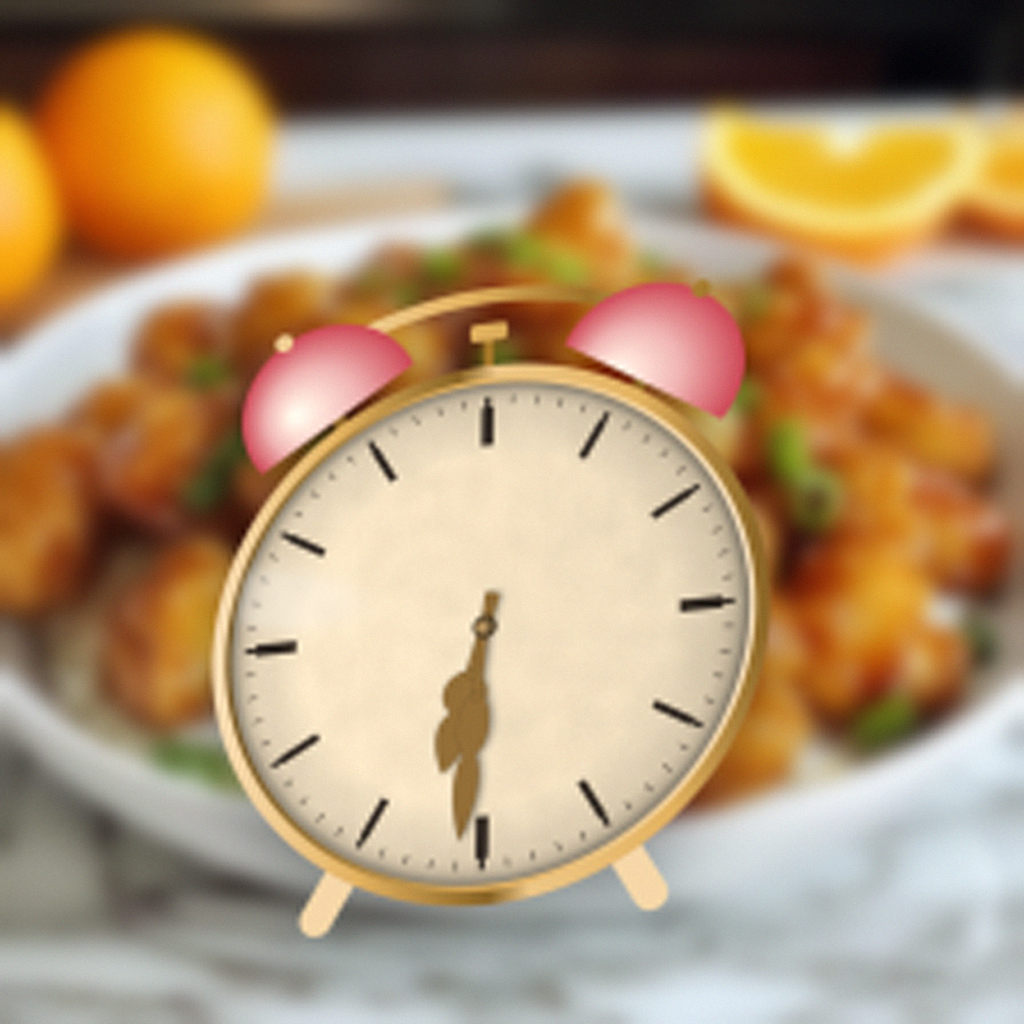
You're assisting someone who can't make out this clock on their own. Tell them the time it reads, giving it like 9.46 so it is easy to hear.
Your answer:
6.31
